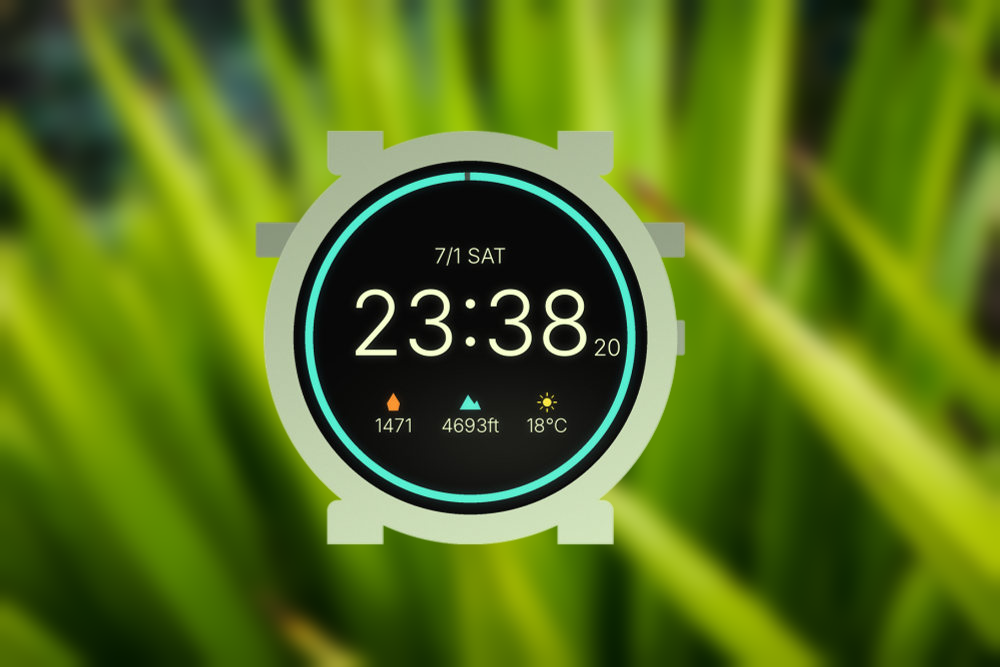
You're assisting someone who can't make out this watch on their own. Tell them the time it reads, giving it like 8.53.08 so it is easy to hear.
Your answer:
23.38.20
